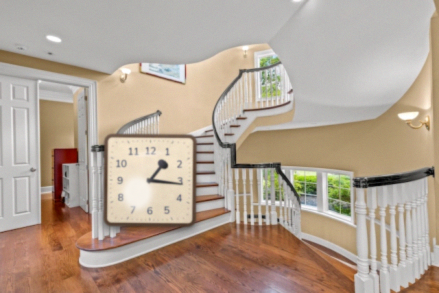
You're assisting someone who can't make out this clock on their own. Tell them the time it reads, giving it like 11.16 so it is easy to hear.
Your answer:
1.16
